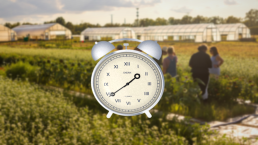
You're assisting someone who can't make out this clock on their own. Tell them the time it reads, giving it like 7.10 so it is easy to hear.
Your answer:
1.39
